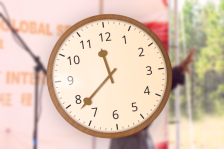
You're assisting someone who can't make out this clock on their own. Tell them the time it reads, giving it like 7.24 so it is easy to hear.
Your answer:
11.38
